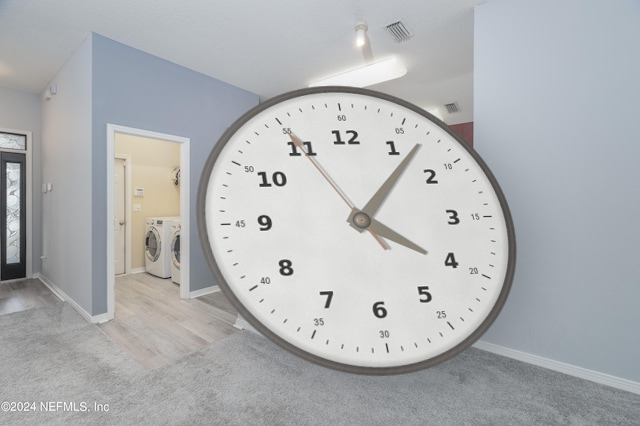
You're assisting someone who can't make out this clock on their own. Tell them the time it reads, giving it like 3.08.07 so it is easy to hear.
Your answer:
4.06.55
